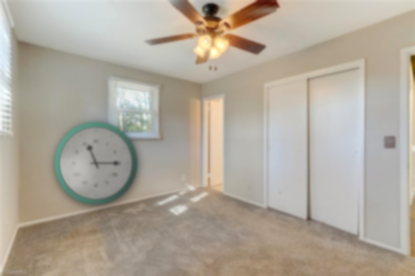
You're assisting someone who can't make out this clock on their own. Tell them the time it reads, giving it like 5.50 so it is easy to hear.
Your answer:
11.15
